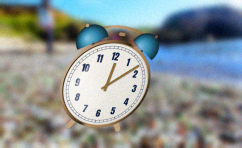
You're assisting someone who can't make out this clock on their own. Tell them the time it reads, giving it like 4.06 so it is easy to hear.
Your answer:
12.08
